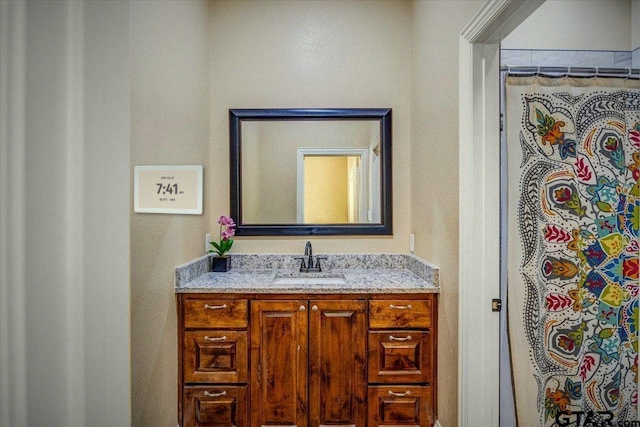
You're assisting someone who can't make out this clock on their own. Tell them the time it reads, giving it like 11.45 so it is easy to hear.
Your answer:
7.41
